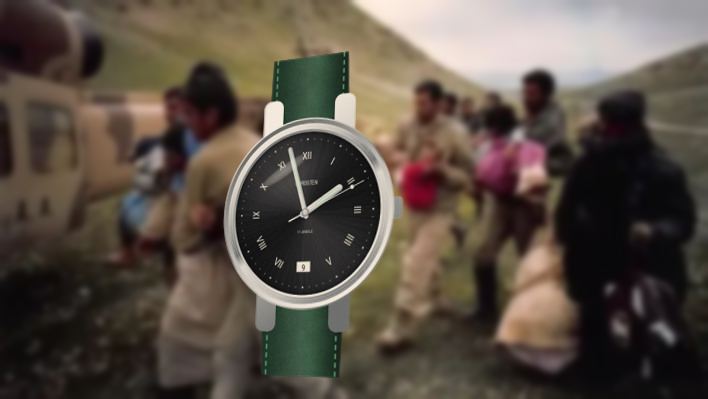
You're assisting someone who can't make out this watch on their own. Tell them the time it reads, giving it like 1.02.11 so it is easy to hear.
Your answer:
1.57.11
